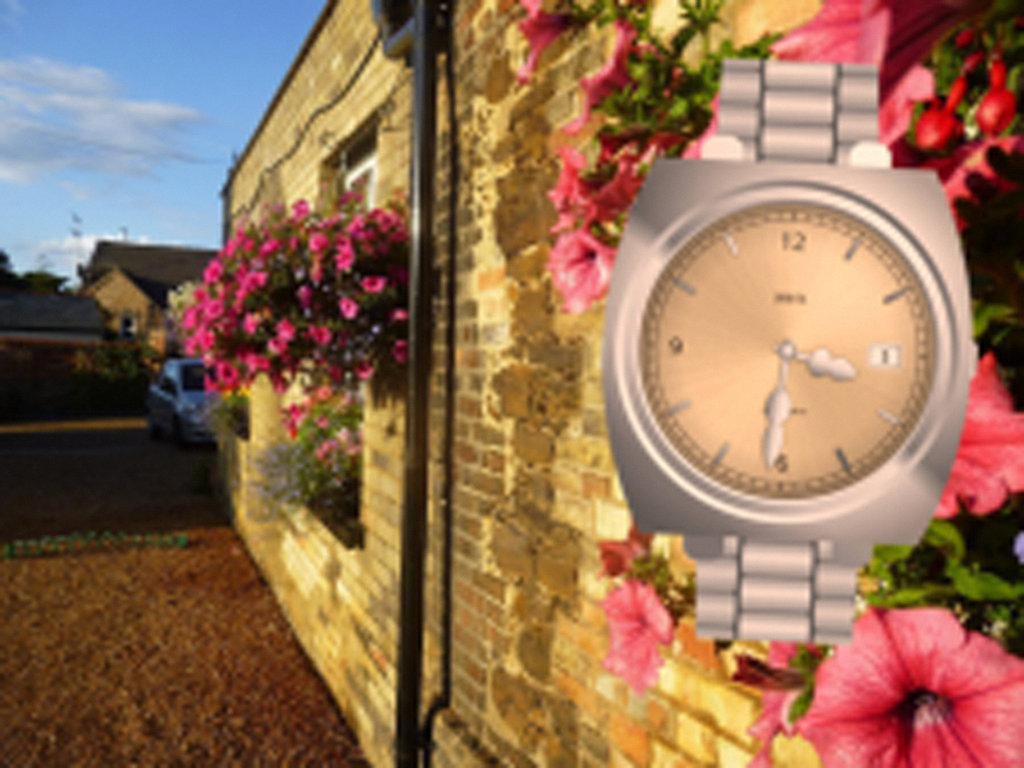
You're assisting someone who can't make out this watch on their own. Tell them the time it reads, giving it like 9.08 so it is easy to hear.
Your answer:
3.31
